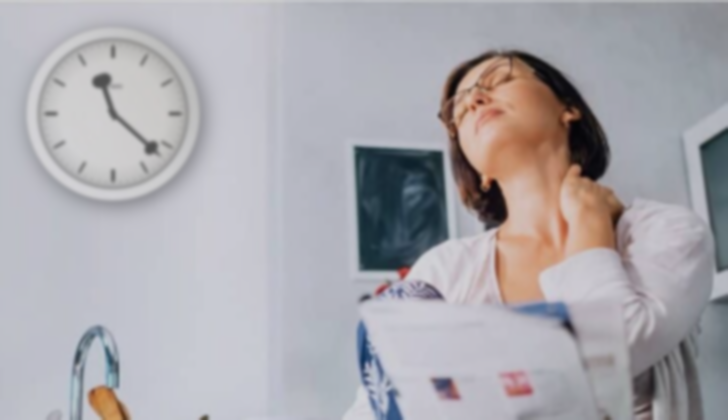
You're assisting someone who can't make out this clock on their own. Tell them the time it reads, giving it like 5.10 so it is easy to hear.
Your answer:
11.22
